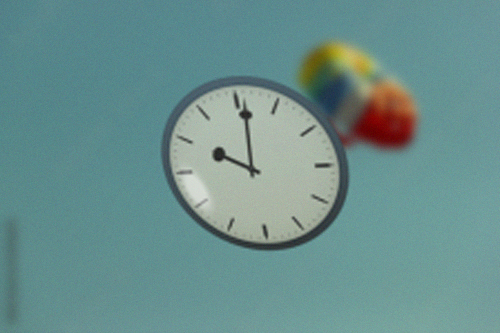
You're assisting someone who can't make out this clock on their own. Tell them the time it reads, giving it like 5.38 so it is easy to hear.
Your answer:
10.01
